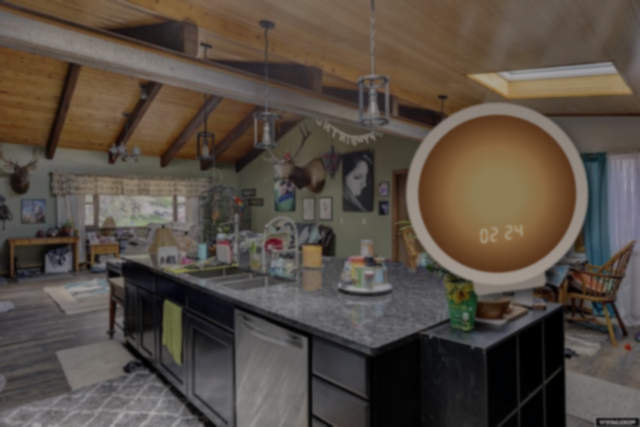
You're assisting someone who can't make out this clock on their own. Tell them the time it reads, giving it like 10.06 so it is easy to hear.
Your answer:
2.24
